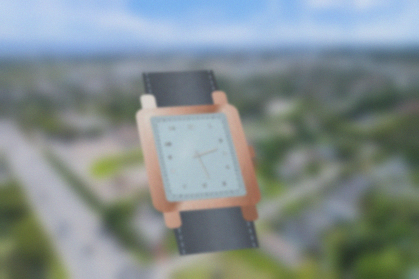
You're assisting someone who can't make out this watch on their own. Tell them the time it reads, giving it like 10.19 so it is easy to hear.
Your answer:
2.28
